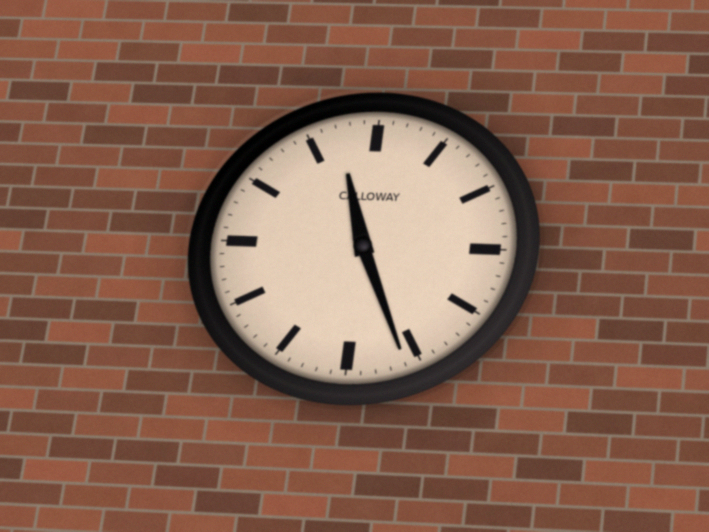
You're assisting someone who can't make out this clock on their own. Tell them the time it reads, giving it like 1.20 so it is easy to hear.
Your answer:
11.26
